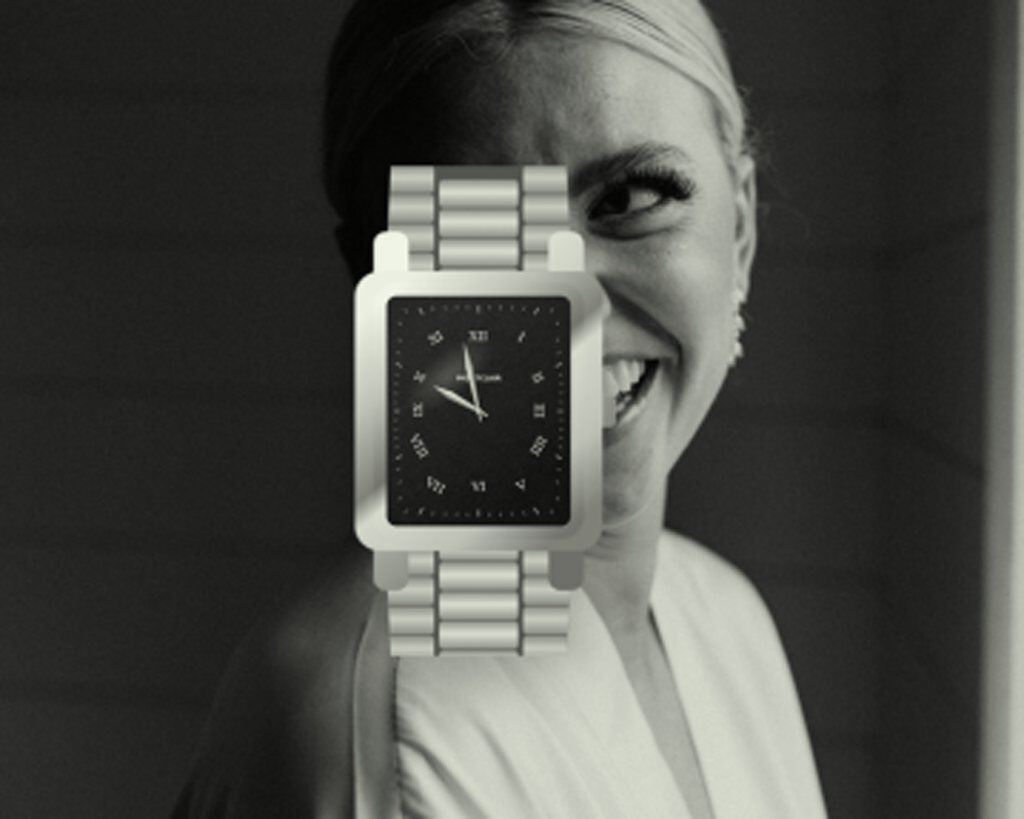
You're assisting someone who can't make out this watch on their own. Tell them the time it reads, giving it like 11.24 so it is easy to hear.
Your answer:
9.58
